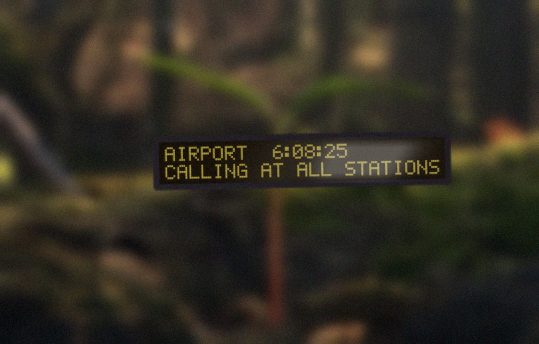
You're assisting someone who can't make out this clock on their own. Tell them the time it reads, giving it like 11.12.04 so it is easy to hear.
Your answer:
6.08.25
